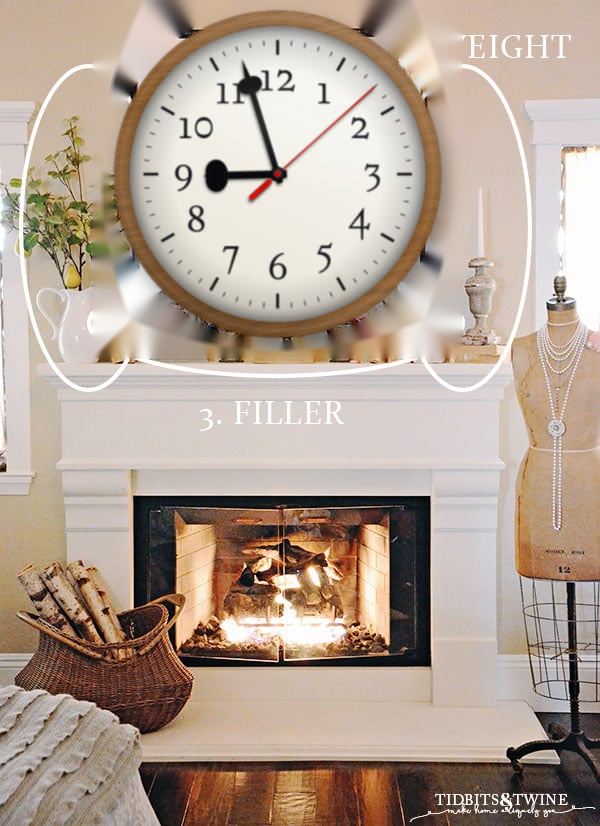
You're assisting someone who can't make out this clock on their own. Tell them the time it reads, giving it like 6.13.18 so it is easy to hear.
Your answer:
8.57.08
